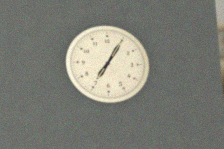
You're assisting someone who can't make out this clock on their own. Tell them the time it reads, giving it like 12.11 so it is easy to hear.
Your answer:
7.05
